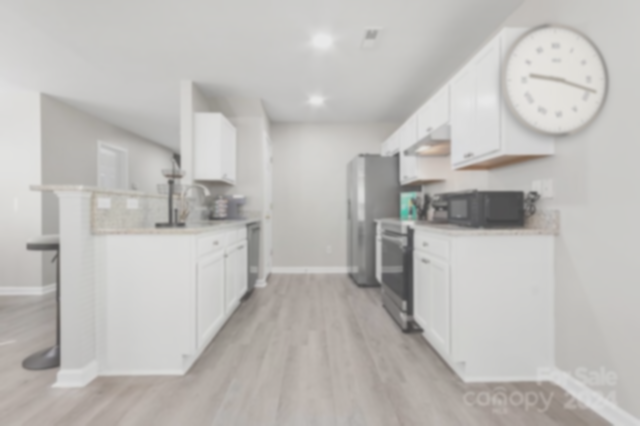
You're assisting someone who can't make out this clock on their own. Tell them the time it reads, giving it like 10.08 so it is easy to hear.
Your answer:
9.18
